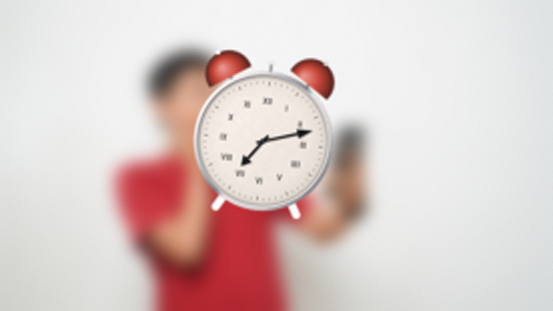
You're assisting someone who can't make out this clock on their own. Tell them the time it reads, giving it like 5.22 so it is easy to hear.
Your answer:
7.12
